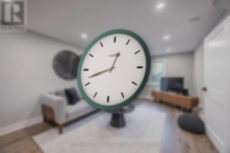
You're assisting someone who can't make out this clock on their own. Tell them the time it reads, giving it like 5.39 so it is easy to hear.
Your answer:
12.42
